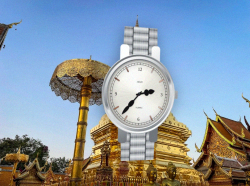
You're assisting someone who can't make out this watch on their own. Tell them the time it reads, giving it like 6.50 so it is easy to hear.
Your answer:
2.37
